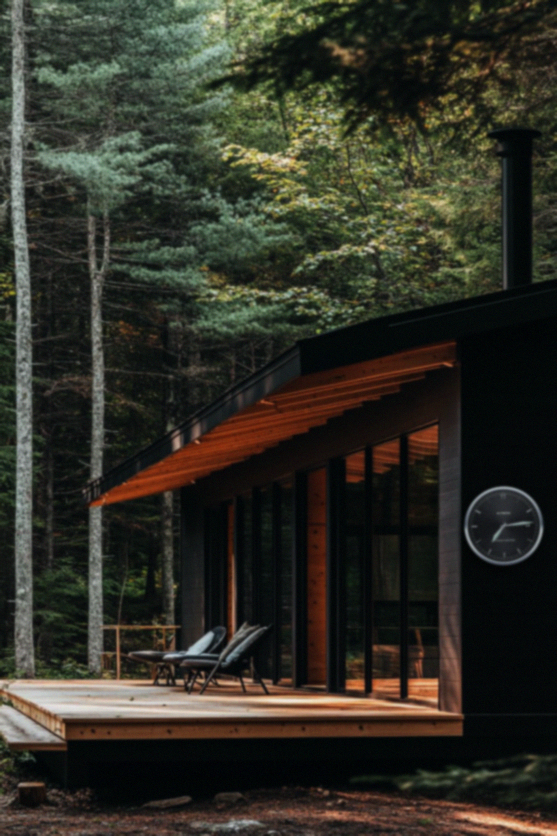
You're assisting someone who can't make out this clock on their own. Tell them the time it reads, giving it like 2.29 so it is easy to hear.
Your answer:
7.14
